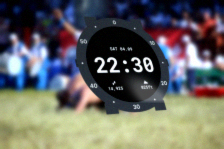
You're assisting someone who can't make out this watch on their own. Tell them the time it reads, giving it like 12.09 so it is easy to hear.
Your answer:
22.30
